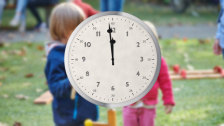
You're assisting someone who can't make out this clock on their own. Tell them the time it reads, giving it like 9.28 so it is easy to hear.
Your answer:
11.59
